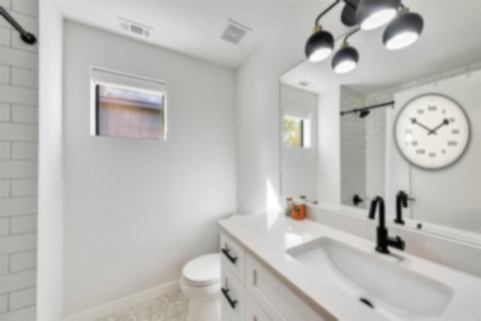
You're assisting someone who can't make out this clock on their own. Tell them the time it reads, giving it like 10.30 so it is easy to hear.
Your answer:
1.50
